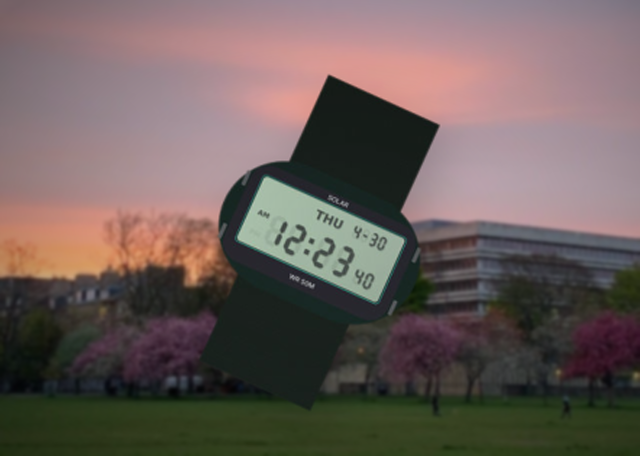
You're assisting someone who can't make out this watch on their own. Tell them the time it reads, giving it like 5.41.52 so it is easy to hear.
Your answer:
12.23.40
